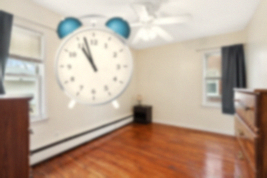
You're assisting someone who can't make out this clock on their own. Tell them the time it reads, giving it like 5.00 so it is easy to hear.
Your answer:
10.57
